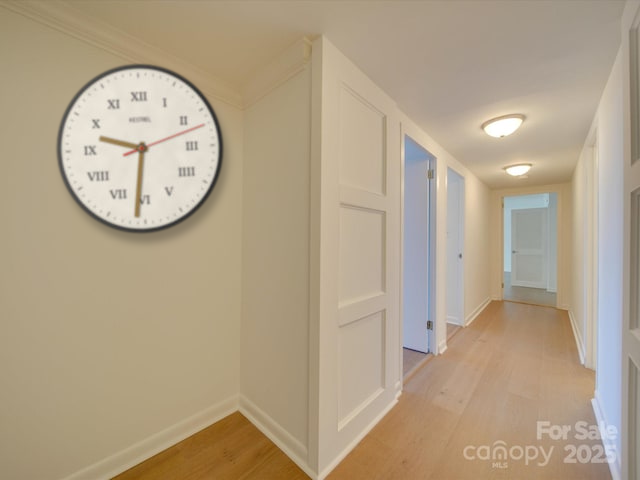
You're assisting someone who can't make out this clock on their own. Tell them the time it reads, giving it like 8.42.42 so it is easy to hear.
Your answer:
9.31.12
